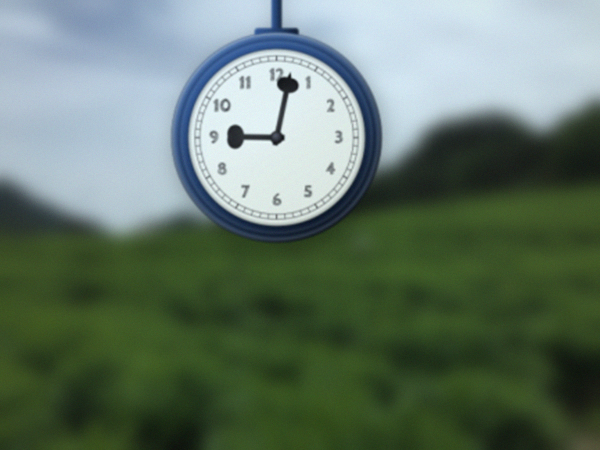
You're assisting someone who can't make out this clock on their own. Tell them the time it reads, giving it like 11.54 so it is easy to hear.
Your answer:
9.02
